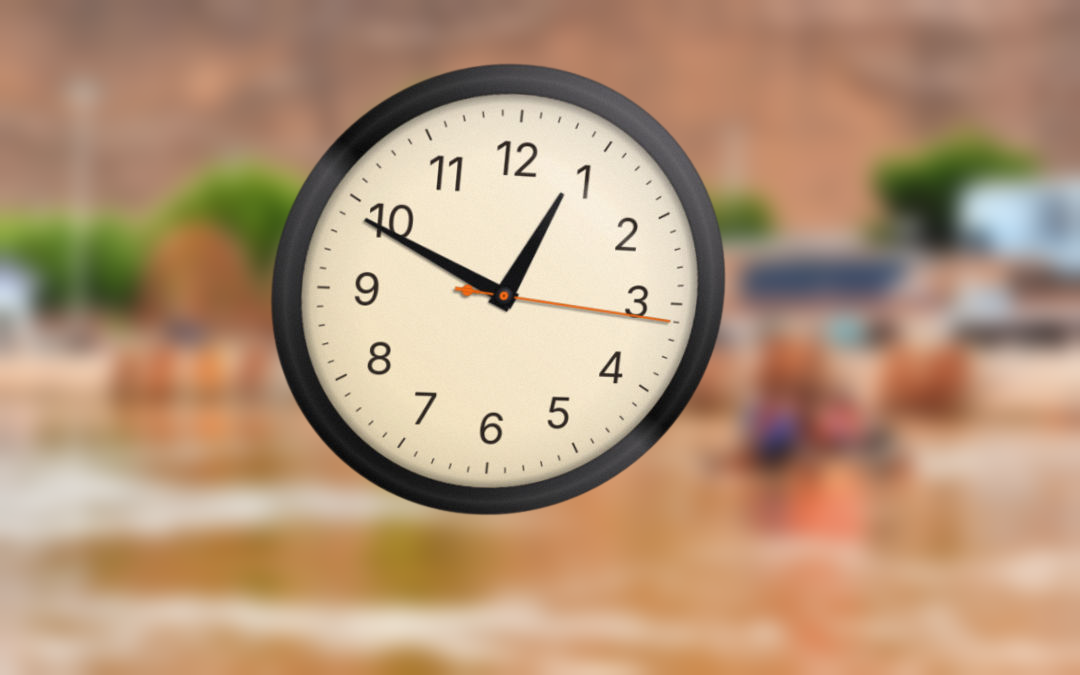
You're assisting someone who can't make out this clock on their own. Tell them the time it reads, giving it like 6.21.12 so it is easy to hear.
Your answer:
12.49.16
